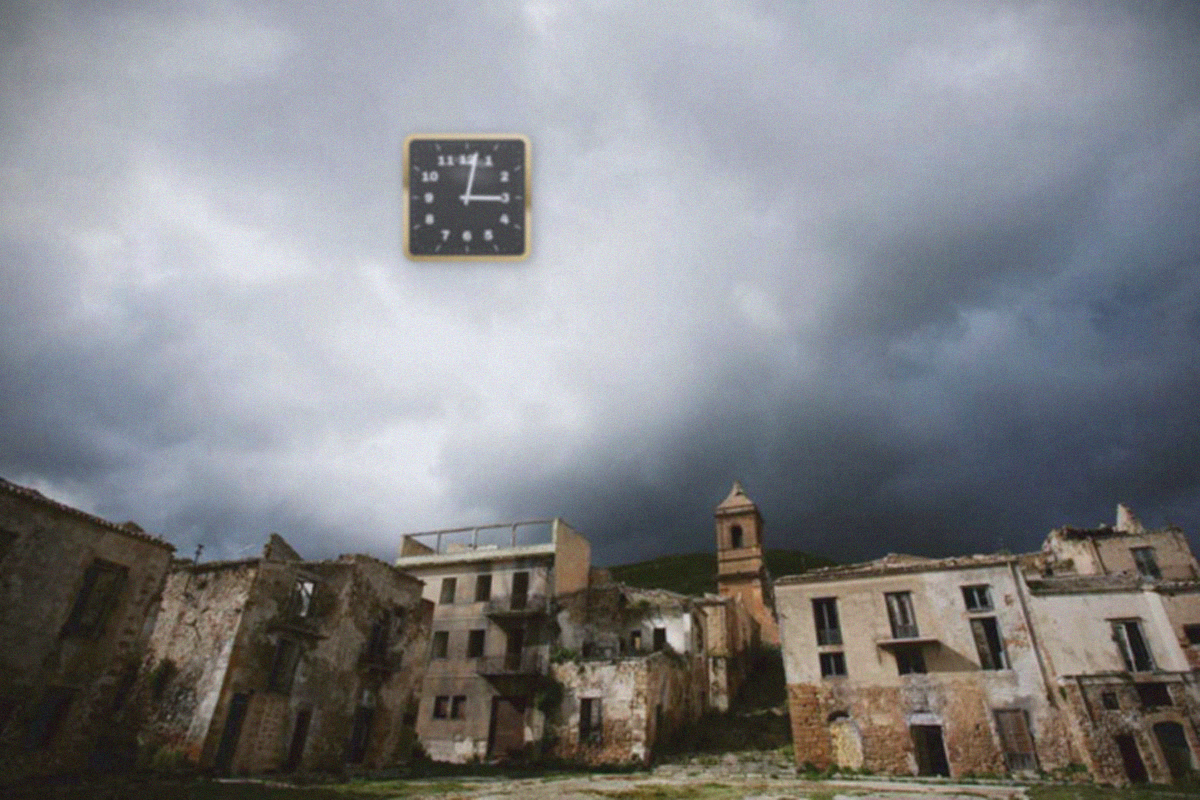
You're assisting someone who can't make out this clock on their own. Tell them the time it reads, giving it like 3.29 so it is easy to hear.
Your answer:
3.02
